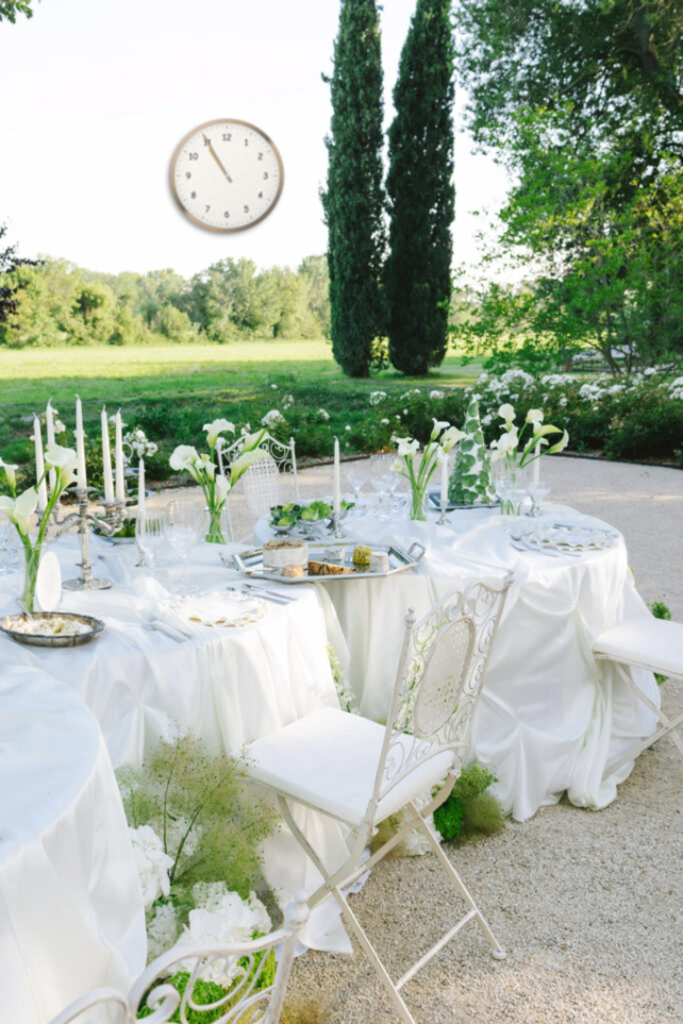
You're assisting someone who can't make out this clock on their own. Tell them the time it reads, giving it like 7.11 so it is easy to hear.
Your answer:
10.55
